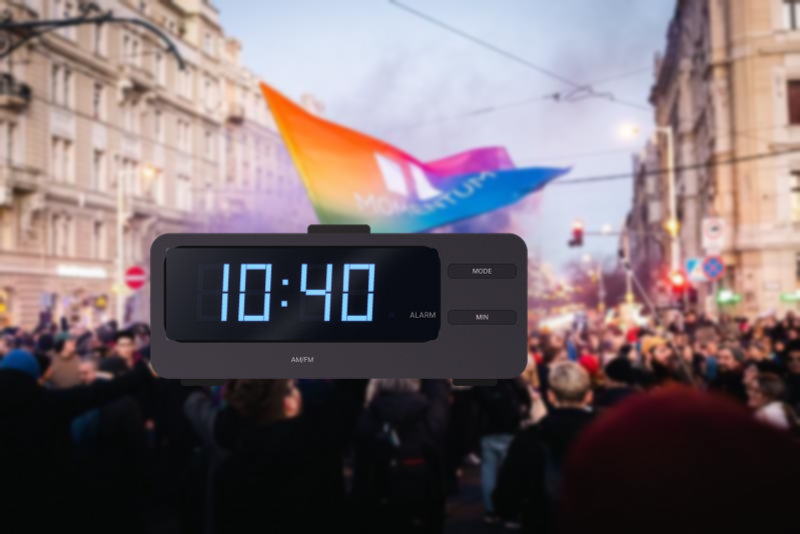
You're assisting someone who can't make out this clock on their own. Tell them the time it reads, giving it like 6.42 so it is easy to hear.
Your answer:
10.40
